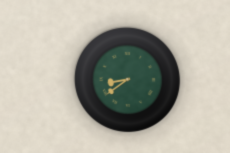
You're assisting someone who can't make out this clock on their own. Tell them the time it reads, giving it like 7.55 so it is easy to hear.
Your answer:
8.39
